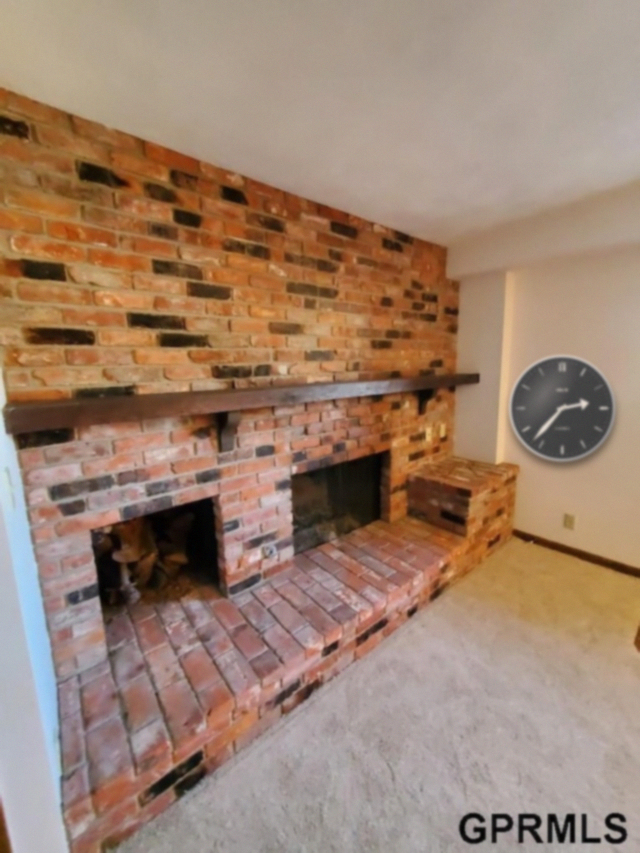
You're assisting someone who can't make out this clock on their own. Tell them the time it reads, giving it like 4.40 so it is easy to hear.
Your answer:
2.37
